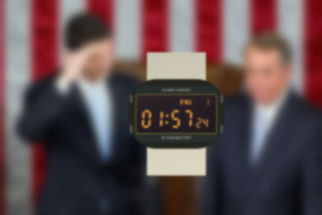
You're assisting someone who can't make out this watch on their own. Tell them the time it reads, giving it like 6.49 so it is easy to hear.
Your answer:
1.57
